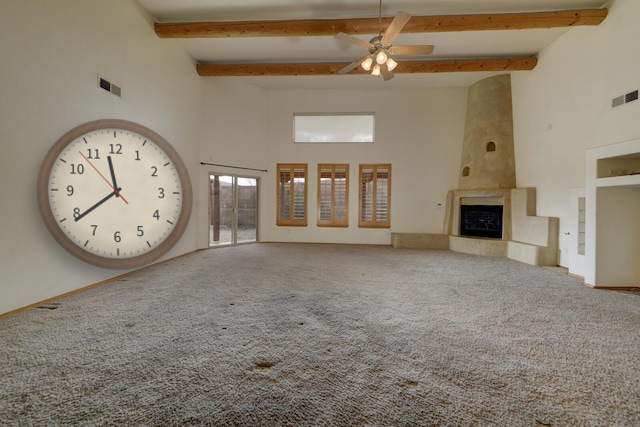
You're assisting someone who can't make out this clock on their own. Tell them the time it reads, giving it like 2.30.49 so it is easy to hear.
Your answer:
11.38.53
